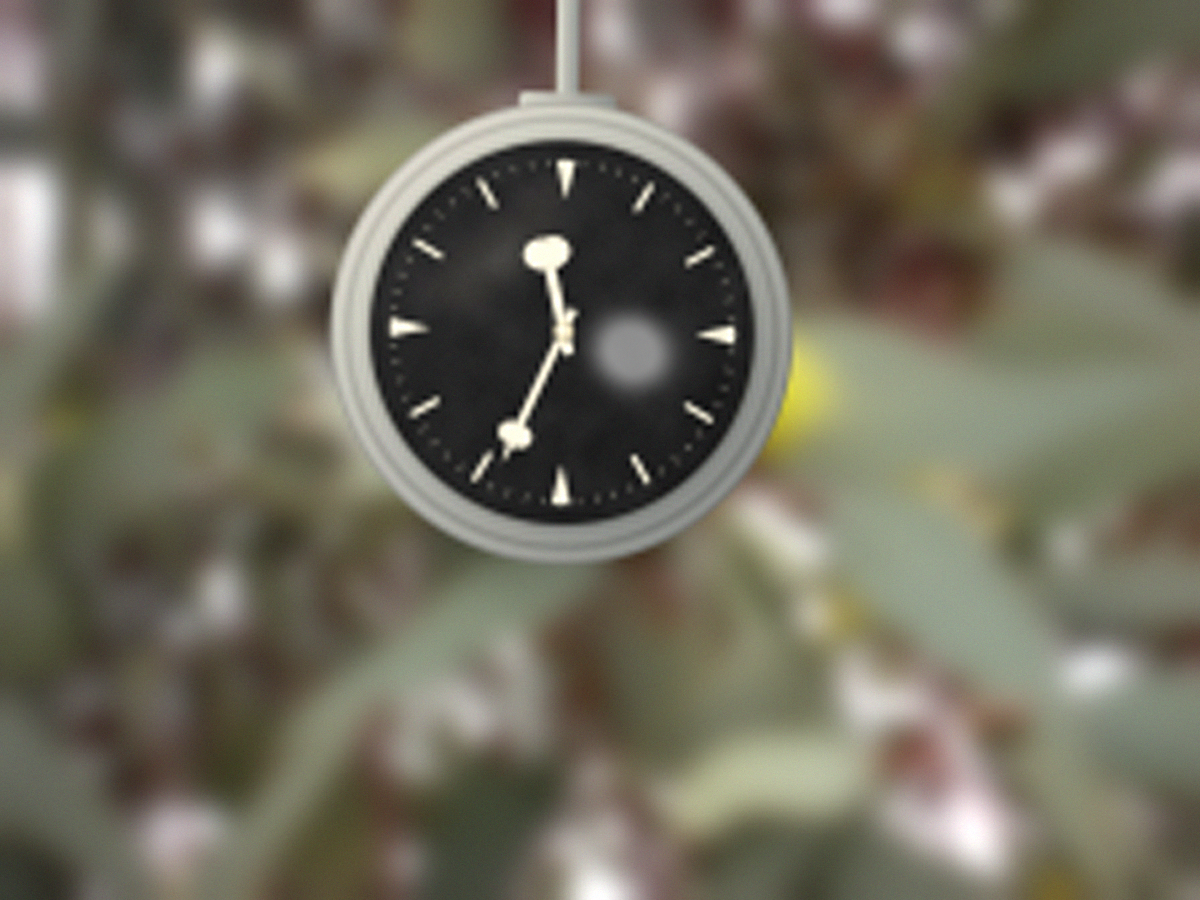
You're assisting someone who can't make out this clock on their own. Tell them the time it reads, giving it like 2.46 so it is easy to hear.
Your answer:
11.34
